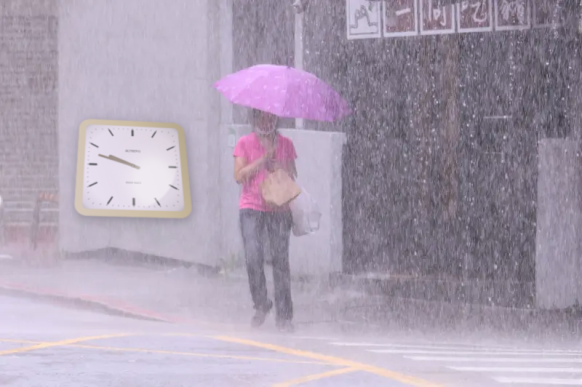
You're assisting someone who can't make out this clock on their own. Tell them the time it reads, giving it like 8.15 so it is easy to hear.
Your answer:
9.48
